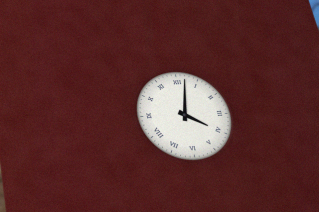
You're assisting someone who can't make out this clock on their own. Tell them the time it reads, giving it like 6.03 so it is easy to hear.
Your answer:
4.02
